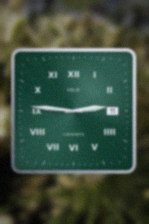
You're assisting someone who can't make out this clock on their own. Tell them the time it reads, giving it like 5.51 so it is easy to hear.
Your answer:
2.46
